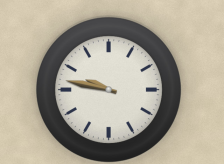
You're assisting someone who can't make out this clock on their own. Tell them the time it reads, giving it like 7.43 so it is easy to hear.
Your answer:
9.47
